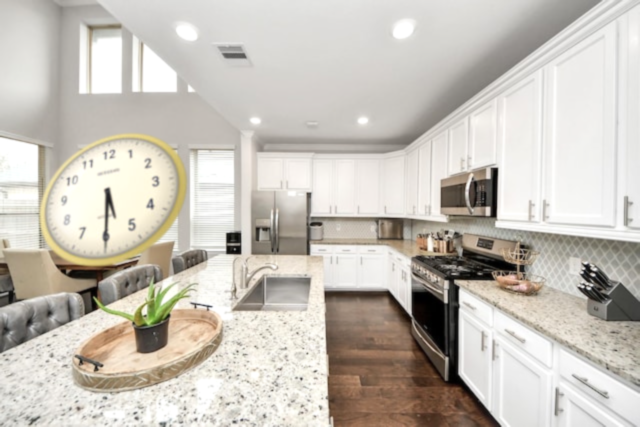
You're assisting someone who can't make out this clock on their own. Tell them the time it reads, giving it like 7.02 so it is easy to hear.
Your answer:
5.30
